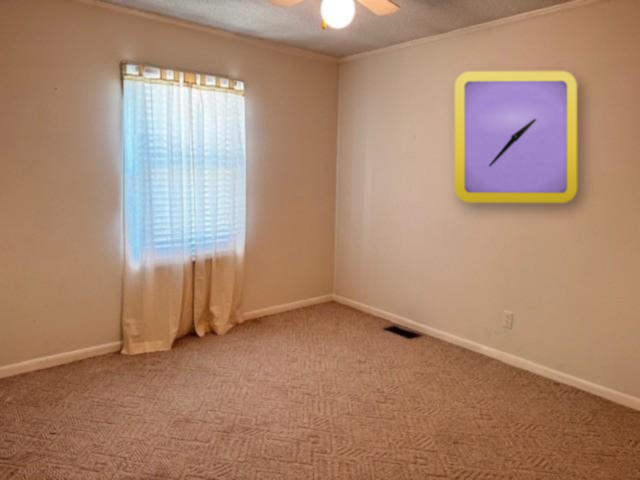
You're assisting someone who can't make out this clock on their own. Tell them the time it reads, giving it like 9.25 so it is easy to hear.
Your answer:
1.37
